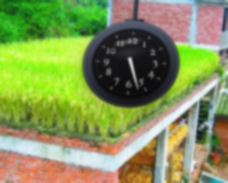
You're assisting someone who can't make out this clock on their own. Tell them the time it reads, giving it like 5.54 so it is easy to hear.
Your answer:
5.27
